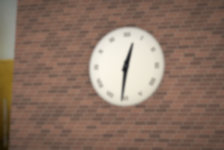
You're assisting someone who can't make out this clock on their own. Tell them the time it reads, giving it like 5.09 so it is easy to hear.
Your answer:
12.31
